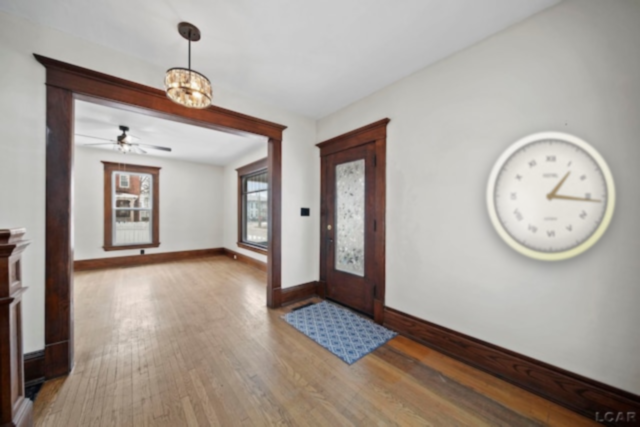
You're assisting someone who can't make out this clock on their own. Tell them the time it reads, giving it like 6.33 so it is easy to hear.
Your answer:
1.16
